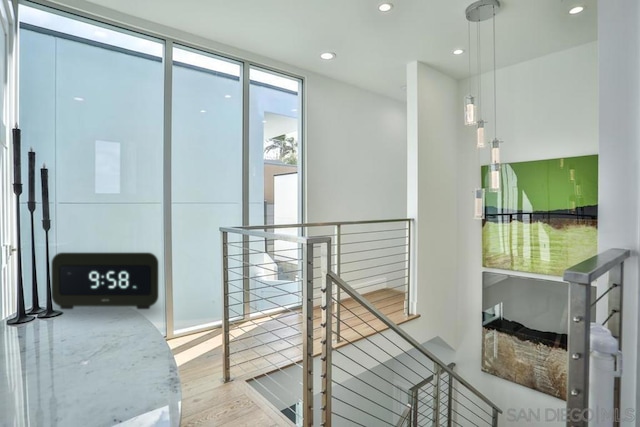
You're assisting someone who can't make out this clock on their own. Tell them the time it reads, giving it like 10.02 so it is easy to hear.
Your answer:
9.58
